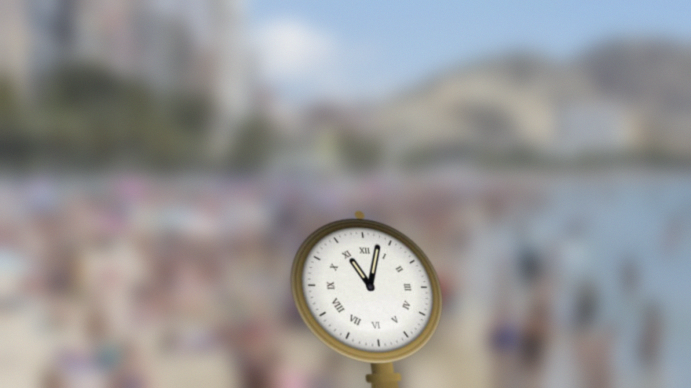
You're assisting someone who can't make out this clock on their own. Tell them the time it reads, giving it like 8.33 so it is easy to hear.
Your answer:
11.03
